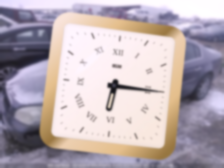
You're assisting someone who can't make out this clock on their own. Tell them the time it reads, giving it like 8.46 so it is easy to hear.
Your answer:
6.15
